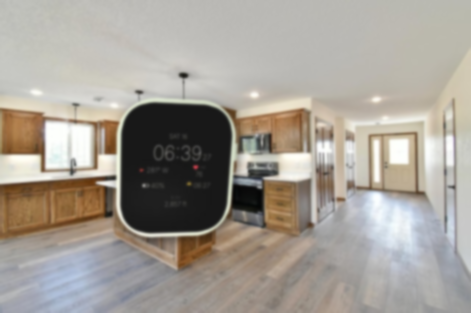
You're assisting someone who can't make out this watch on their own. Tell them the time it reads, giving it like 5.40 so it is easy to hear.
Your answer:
6.39
